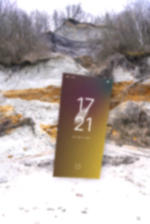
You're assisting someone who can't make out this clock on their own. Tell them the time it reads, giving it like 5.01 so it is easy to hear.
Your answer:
17.21
